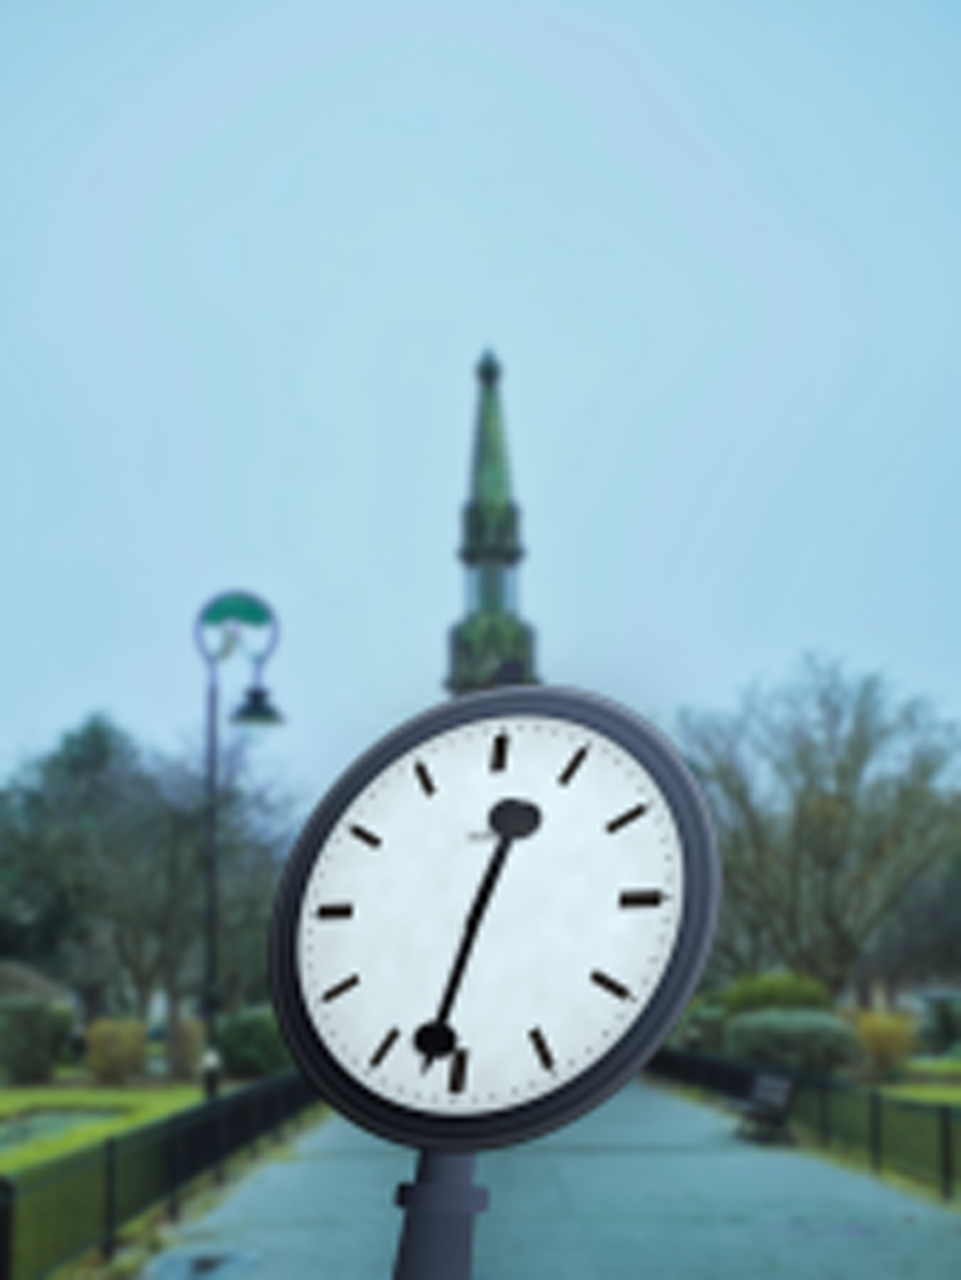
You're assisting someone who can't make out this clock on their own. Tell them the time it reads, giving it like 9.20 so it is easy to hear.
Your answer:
12.32
